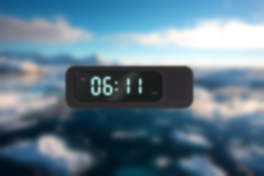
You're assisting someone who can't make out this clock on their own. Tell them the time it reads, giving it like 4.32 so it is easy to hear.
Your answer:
6.11
